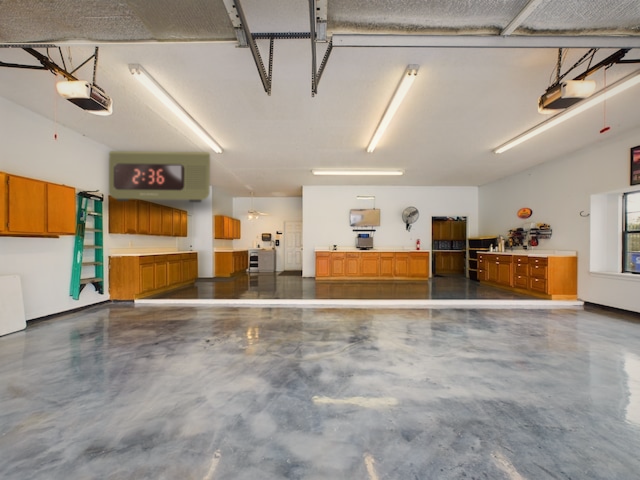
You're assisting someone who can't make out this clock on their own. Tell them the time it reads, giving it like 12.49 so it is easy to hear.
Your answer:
2.36
